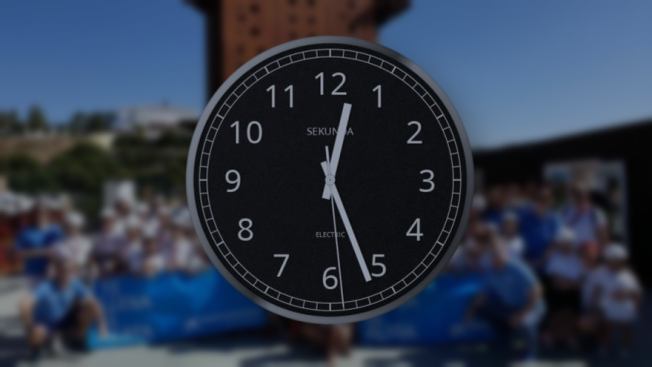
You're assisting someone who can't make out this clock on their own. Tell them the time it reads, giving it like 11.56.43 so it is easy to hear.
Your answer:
12.26.29
